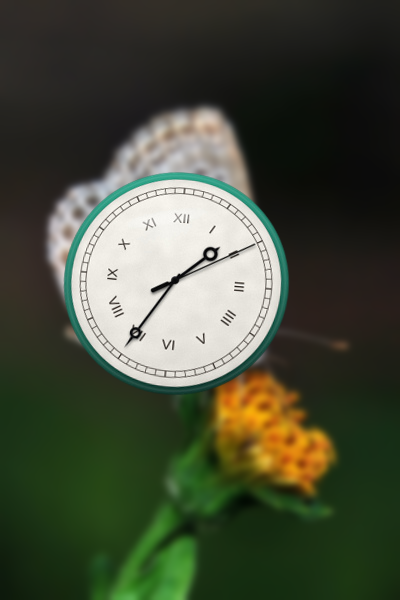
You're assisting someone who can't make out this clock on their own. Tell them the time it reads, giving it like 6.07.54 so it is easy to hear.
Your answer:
1.35.10
